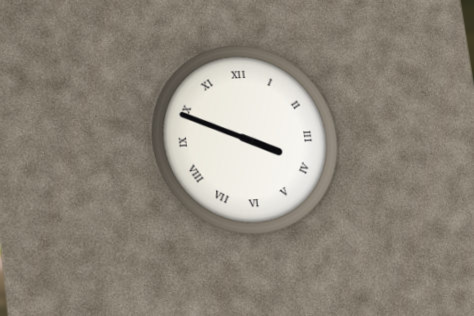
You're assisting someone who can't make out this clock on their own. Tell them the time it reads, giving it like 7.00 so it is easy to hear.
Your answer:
3.49
